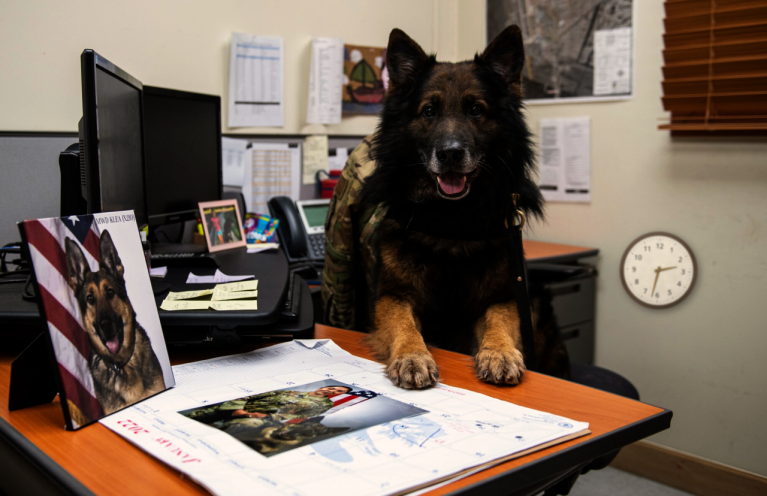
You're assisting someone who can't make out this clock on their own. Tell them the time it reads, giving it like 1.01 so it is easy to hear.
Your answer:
2.32
